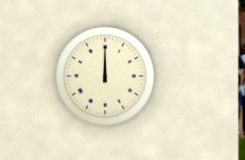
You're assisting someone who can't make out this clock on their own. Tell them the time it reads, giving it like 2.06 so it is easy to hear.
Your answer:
12.00
